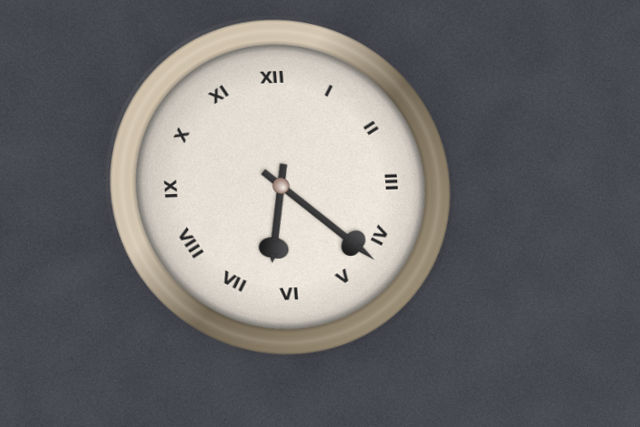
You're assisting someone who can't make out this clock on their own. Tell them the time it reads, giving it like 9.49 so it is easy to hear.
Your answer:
6.22
